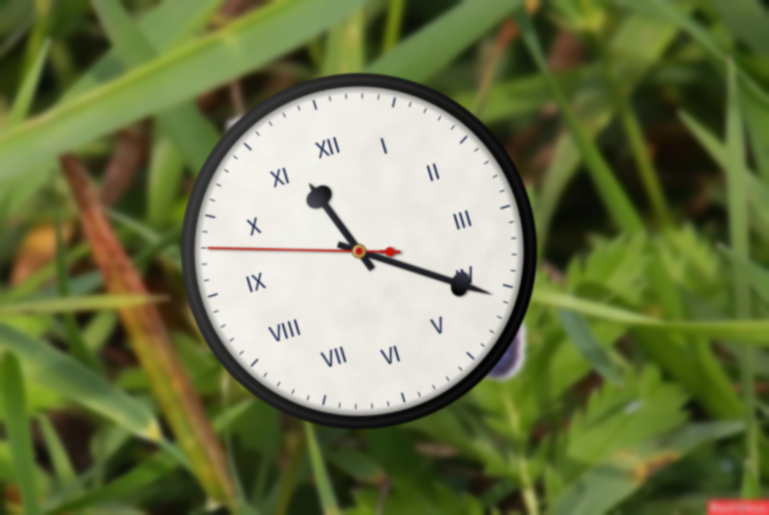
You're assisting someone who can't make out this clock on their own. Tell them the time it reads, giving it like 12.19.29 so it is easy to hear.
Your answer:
11.20.48
